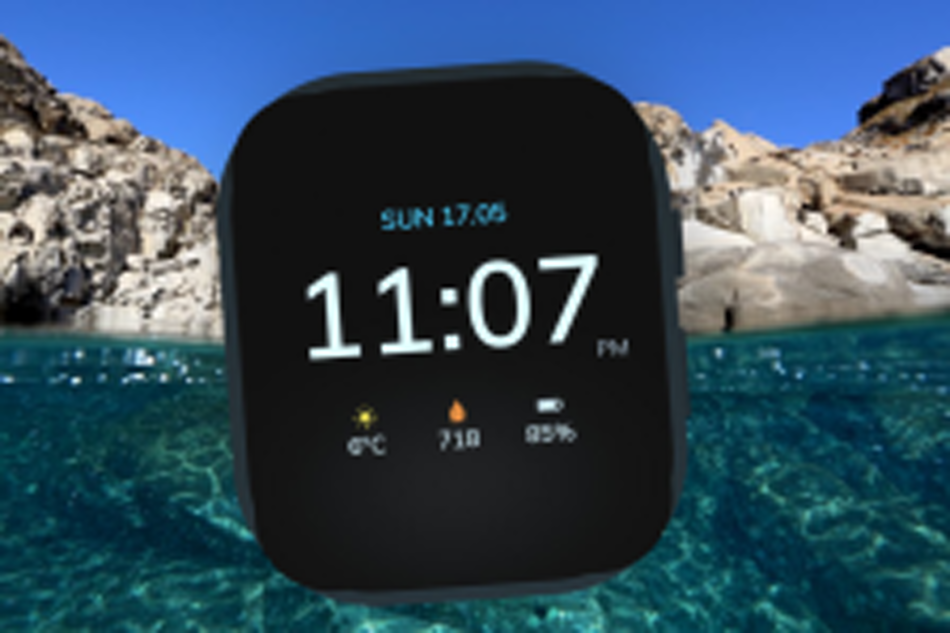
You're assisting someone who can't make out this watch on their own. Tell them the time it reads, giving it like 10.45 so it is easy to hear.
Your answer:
11.07
